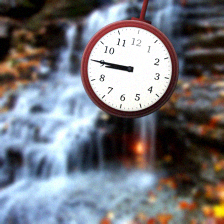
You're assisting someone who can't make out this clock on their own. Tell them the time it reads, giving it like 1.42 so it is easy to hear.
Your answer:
8.45
